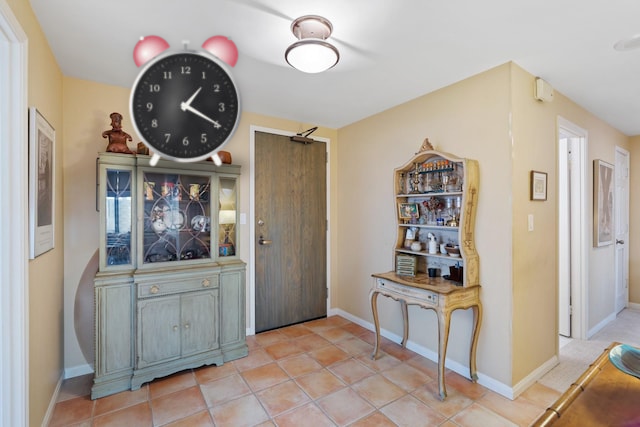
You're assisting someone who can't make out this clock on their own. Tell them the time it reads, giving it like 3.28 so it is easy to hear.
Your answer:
1.20
